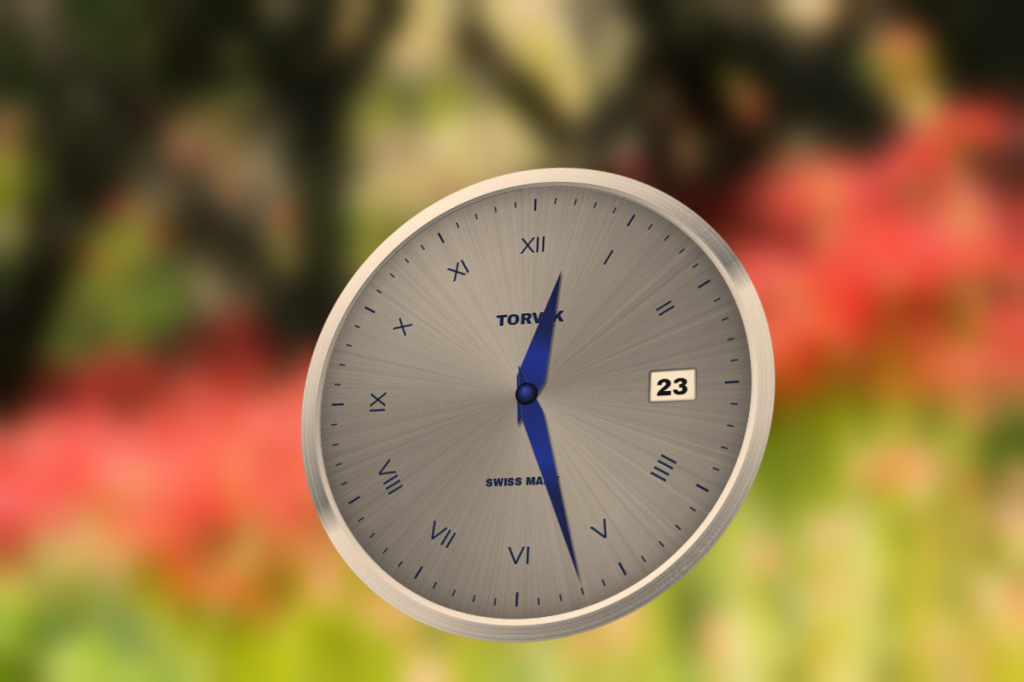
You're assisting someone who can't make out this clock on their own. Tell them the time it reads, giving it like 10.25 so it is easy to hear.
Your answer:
12.27
